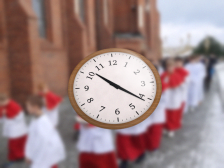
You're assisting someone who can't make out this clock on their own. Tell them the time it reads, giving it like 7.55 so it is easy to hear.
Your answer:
10.21
